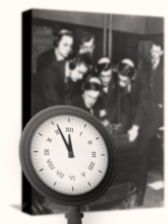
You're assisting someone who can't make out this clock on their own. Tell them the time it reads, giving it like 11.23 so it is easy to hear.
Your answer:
11.56
